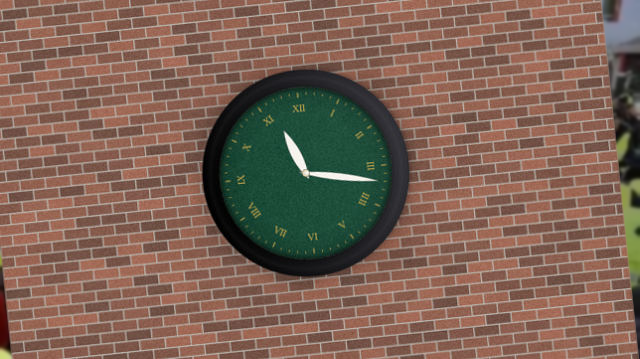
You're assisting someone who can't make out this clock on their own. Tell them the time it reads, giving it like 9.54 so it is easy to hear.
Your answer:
11.17
